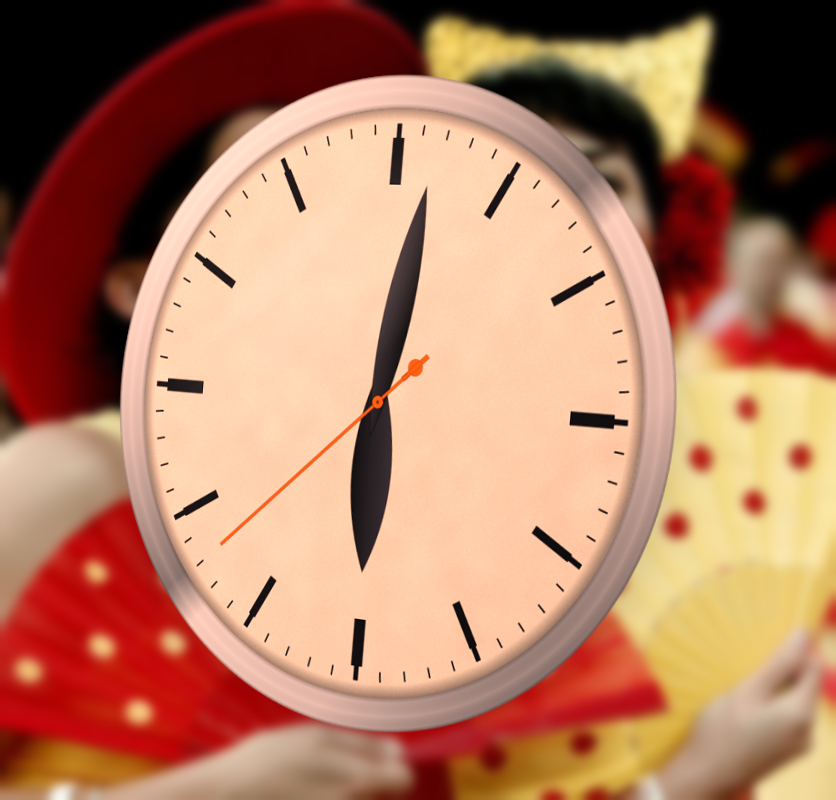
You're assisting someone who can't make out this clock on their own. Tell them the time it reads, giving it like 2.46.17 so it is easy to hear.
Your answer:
6.01.38
